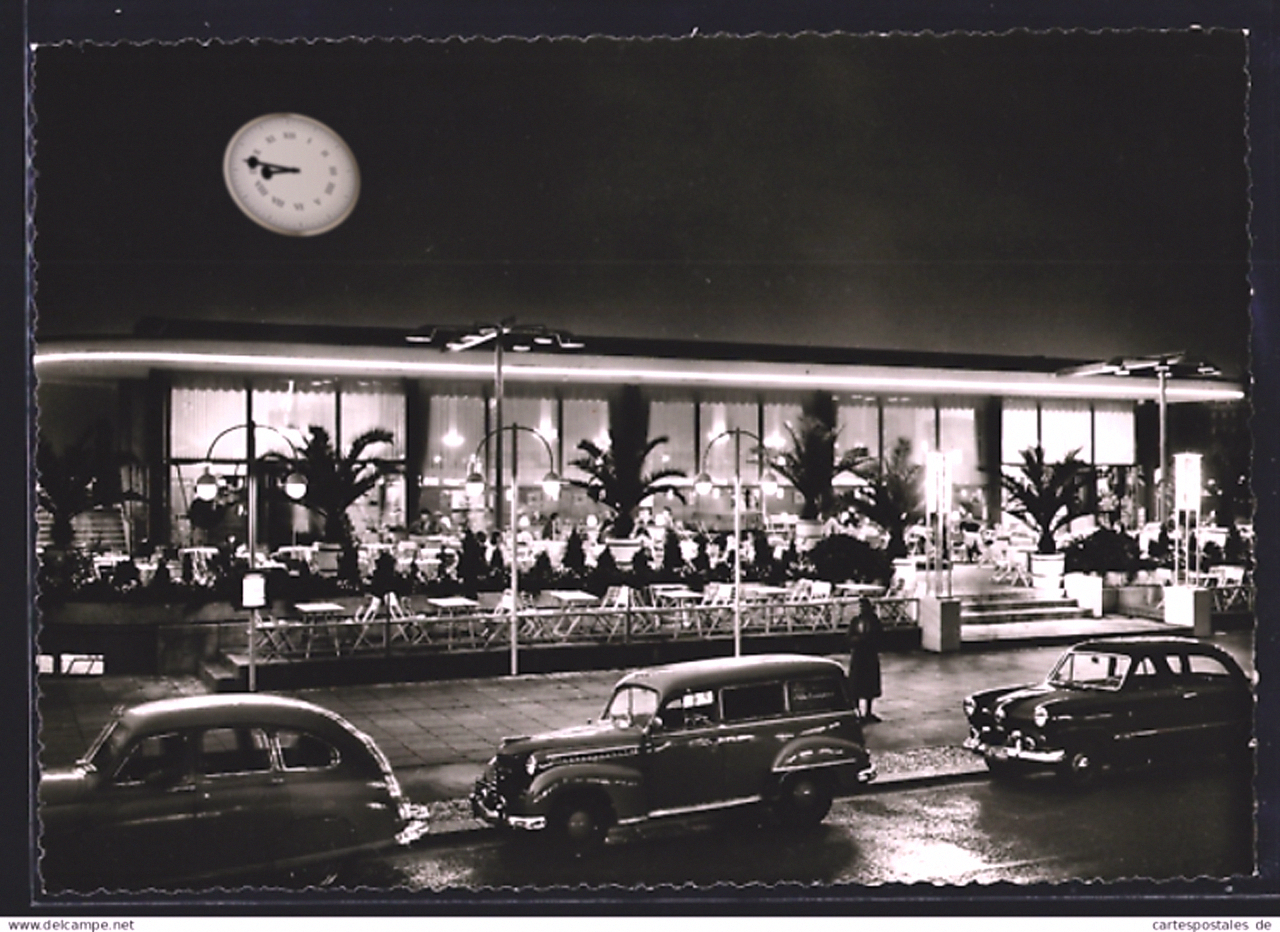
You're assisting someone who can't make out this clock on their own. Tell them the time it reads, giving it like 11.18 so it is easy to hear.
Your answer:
8.47
